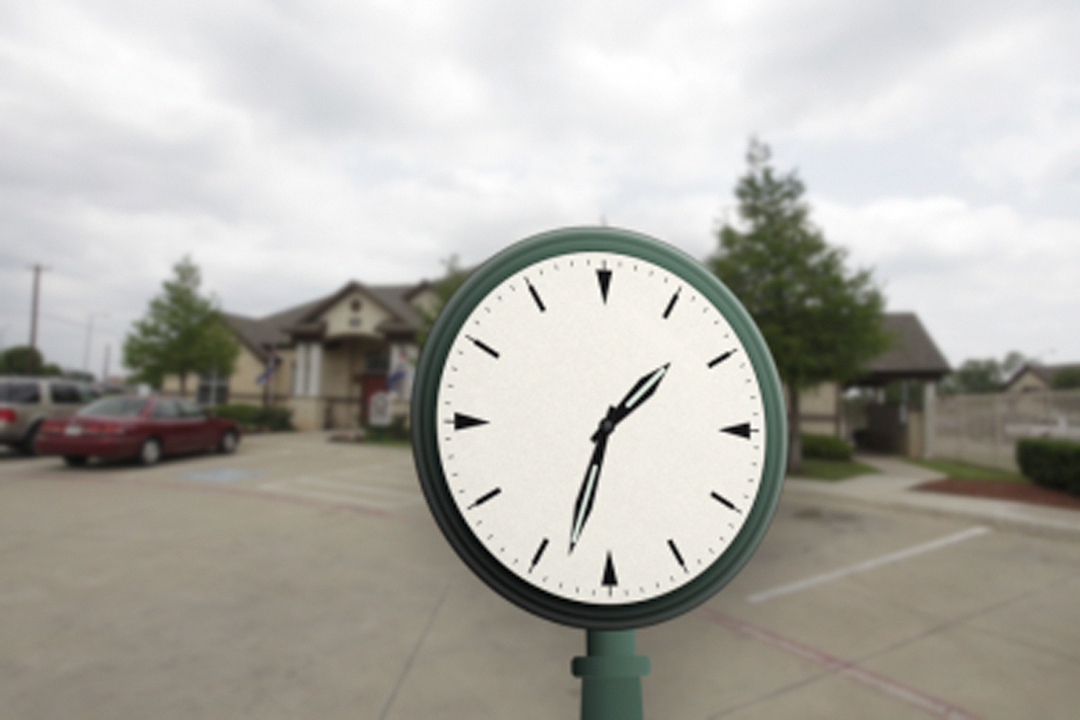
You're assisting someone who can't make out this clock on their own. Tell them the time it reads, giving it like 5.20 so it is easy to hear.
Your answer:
1.33
